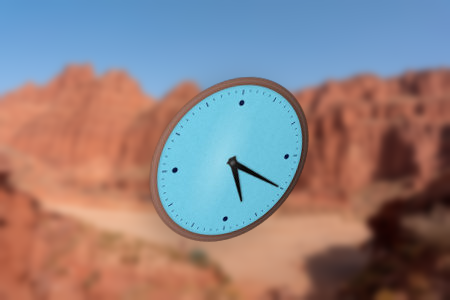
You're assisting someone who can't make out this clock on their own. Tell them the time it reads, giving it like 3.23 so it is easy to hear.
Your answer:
5.20
